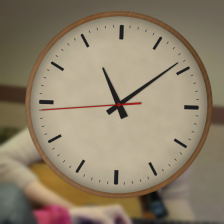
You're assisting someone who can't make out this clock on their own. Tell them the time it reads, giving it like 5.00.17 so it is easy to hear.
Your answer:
11.08.44
